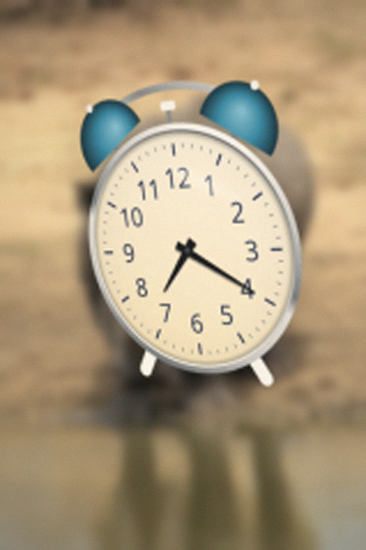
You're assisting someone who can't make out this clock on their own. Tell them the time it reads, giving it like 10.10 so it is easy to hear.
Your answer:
7.20
